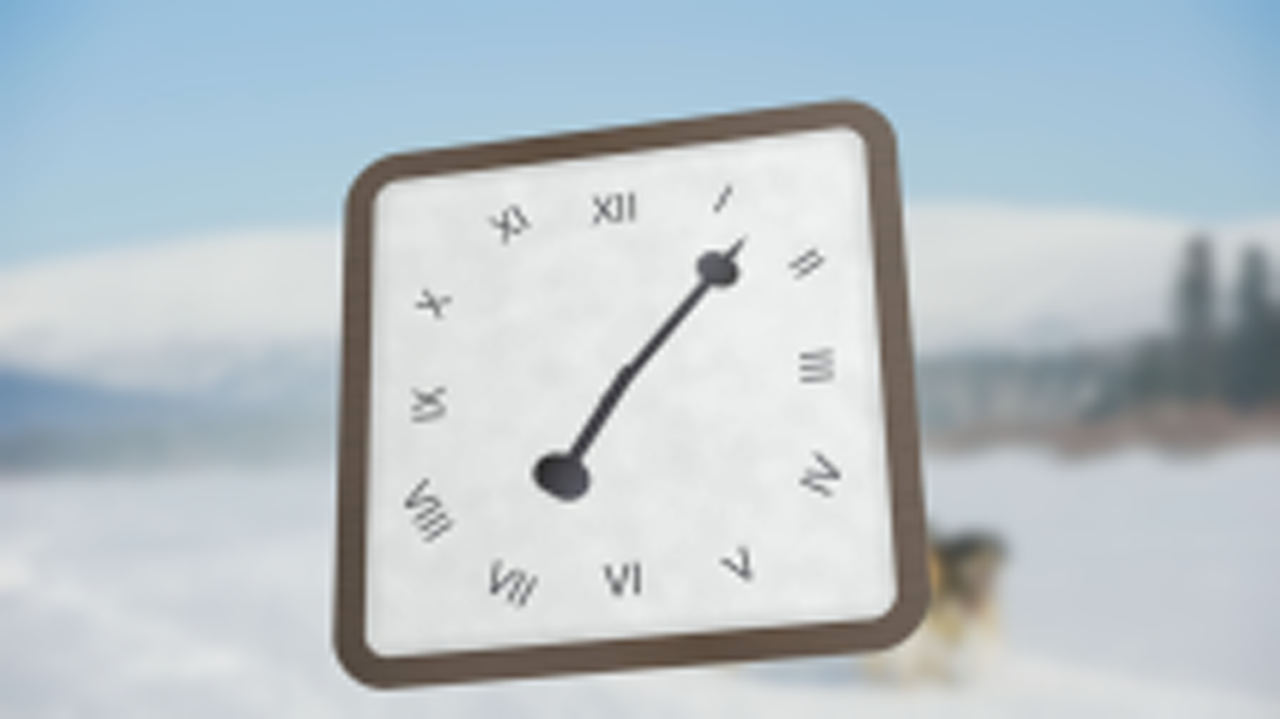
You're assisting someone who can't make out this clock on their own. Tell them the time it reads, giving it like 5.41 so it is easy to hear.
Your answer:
7.07
